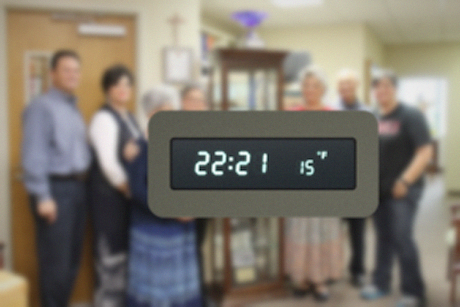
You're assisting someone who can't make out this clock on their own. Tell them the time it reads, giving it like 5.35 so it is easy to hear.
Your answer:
22.21
